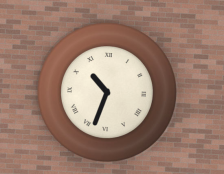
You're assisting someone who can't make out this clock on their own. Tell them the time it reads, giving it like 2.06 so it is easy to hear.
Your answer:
10.33
